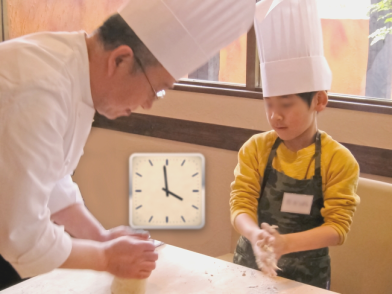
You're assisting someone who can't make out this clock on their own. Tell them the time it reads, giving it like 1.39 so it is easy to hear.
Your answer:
3.59
